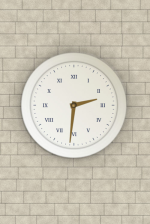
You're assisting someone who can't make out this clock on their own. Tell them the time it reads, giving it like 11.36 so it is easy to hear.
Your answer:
2.31
